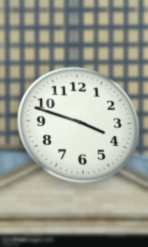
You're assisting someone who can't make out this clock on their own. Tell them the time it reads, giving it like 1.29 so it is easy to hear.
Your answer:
3.48
